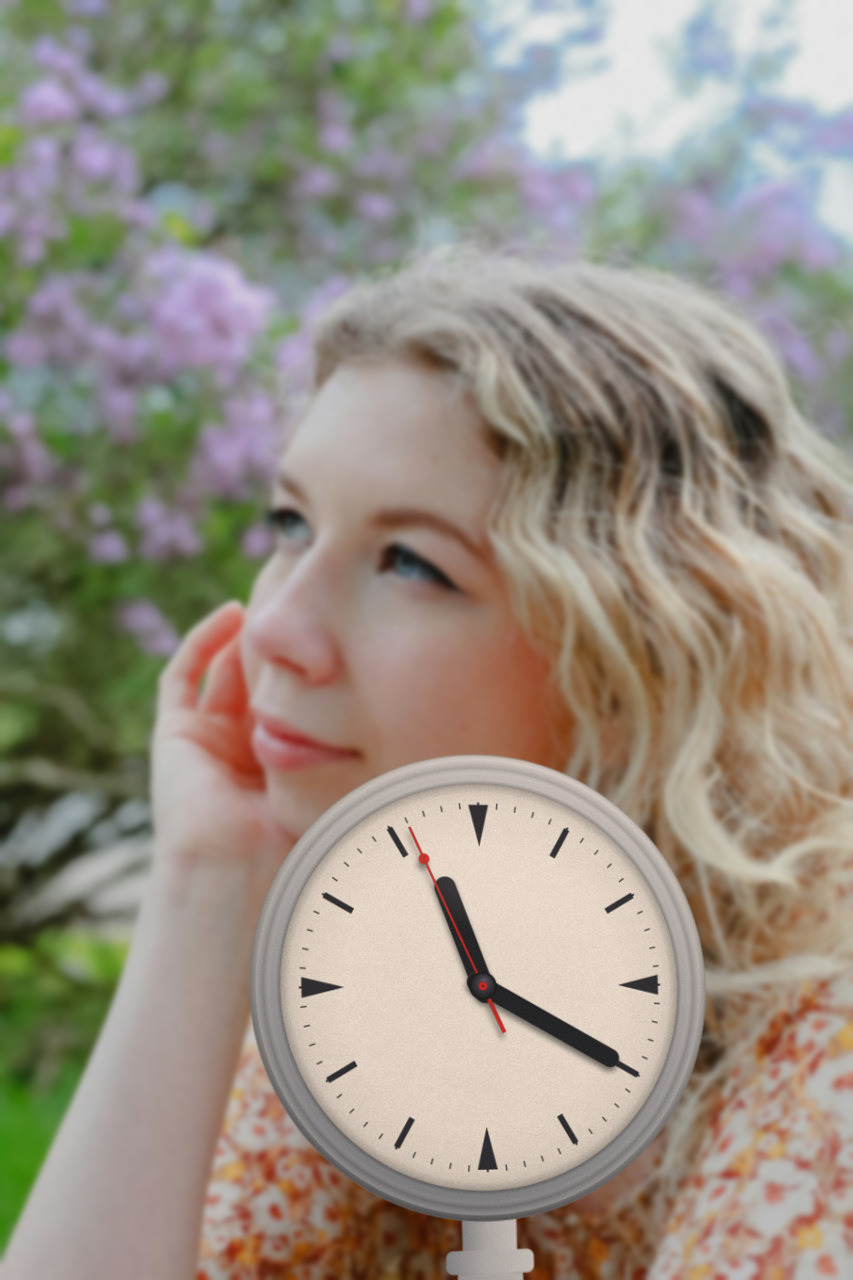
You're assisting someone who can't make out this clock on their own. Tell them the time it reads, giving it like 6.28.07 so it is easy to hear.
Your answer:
11.19.56
